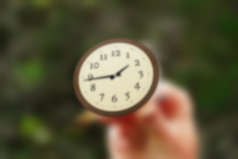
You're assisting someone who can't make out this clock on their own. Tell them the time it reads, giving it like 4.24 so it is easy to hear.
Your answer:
1.44
